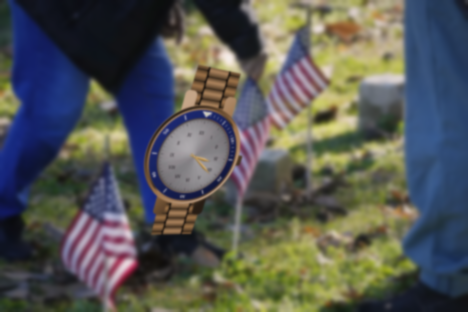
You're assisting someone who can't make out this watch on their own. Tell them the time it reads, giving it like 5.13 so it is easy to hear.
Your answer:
3.21
